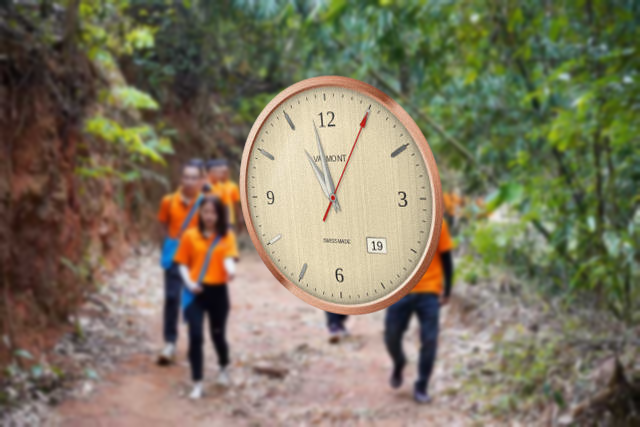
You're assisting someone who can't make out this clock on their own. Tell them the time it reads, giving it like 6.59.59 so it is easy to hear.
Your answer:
10.58.05
